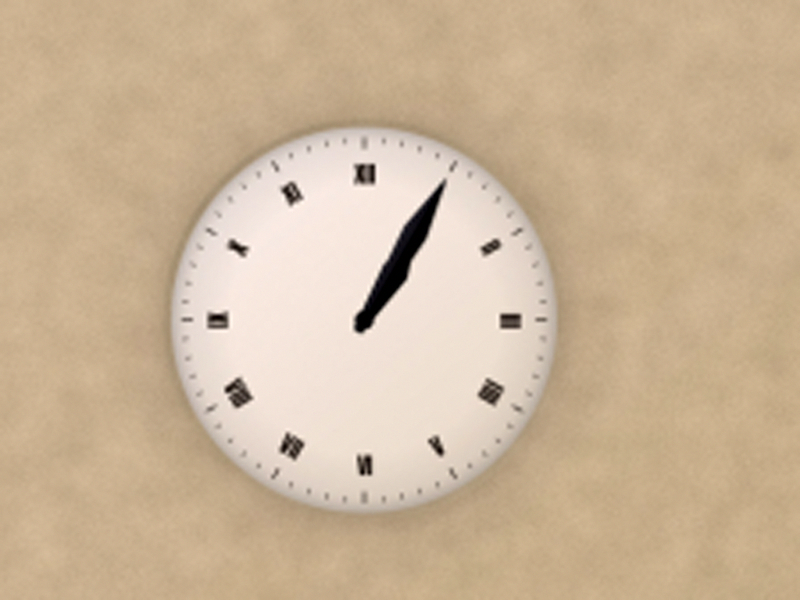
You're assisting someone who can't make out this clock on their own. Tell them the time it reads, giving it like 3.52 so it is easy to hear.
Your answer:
1.05
